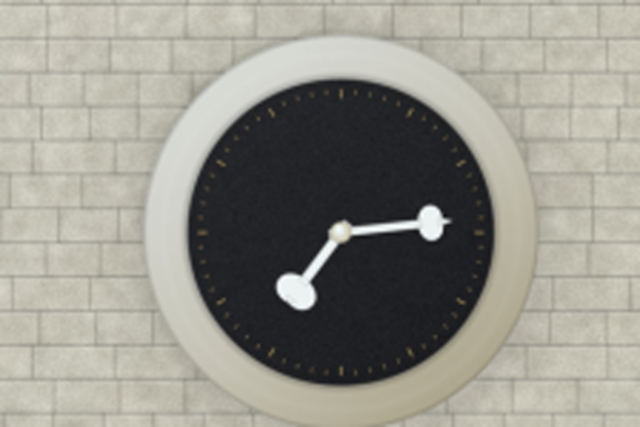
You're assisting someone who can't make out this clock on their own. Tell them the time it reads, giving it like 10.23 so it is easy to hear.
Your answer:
7.14
